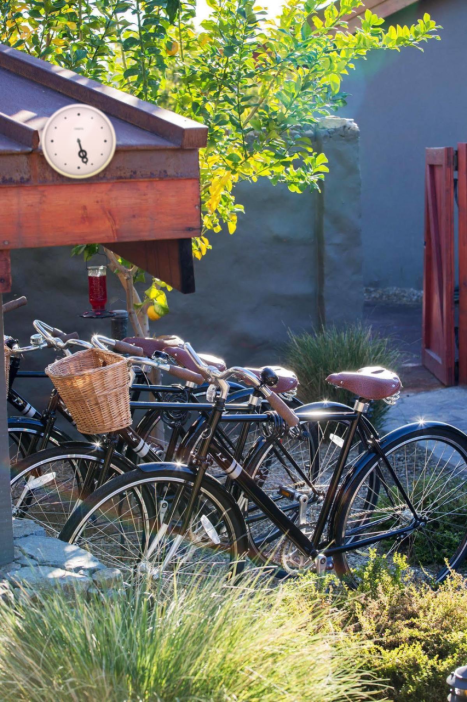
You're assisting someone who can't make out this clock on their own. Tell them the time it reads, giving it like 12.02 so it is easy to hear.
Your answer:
5.27
